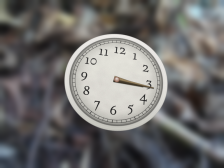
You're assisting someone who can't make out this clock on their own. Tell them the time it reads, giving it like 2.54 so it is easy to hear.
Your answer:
3.16
